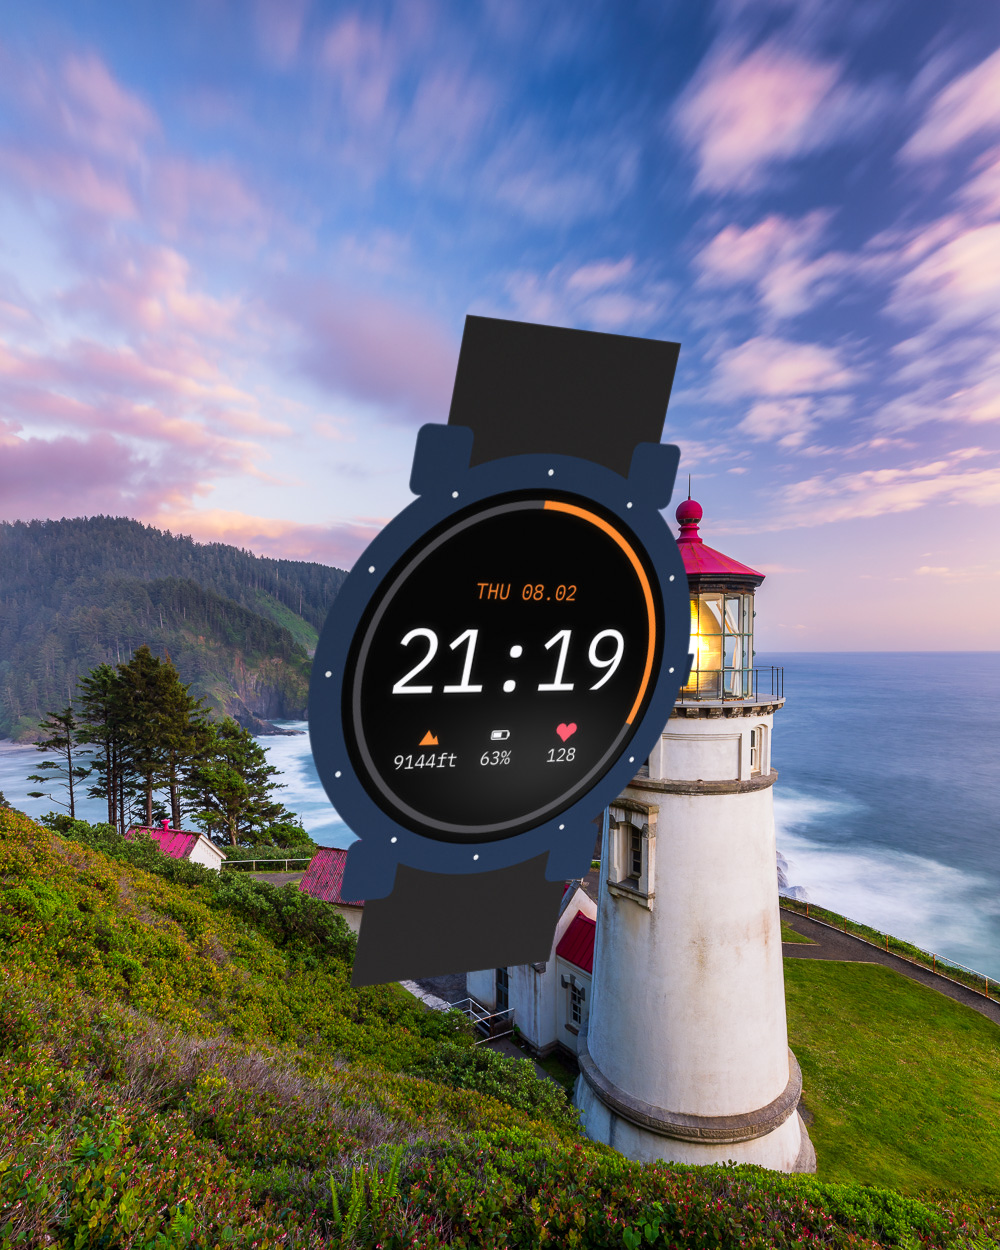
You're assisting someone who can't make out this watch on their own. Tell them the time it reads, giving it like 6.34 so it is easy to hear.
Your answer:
21.19
